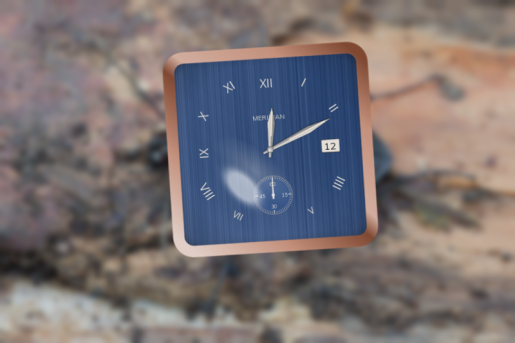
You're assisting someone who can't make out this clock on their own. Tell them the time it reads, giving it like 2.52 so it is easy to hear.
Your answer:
12.11
